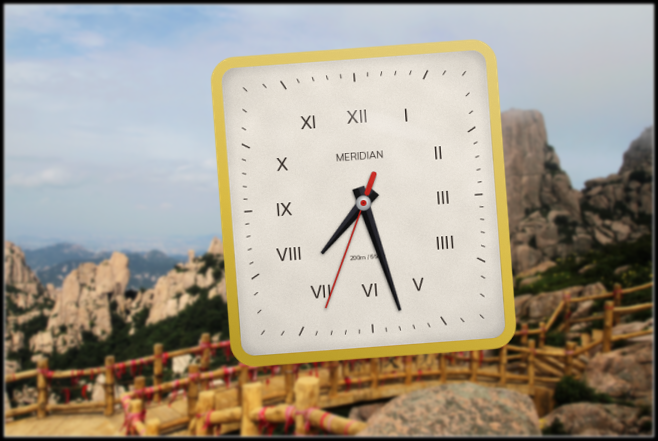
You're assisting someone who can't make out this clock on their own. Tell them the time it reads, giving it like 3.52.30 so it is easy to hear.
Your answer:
7.27.34
